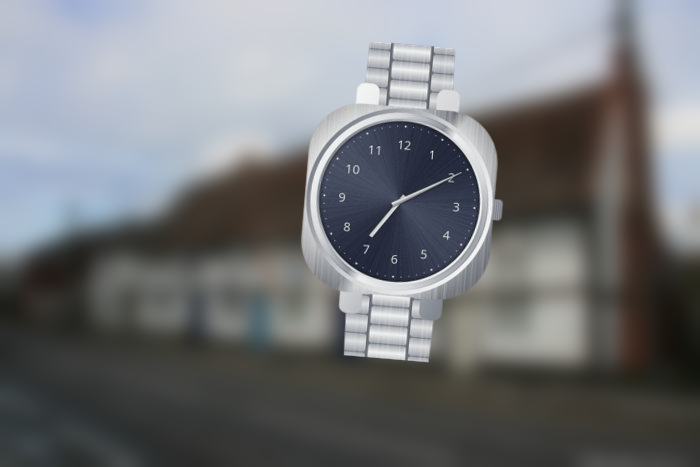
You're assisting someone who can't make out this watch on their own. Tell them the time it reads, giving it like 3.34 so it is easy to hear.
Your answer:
7.10
